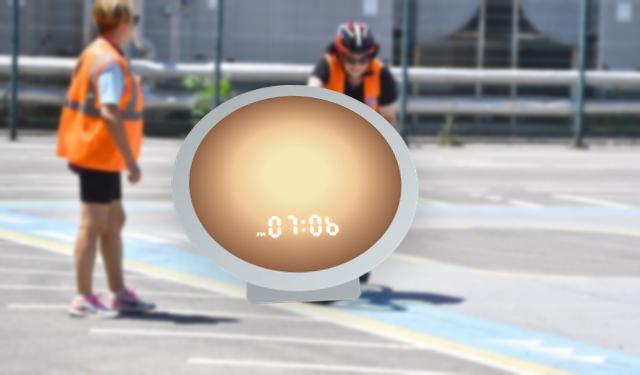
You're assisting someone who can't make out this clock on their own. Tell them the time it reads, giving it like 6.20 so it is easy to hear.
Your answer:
7.06
